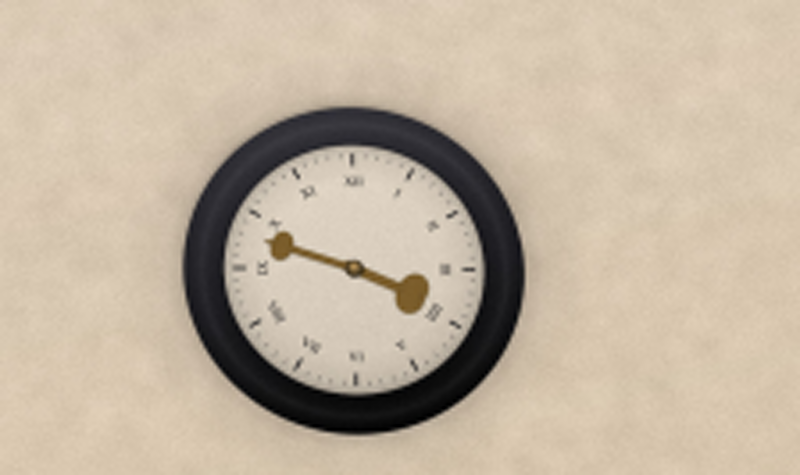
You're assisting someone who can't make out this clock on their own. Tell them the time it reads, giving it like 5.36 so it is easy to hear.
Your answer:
3.48
